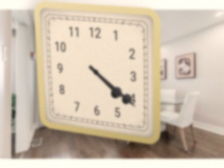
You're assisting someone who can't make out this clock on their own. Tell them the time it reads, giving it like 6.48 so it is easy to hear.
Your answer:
4.21
